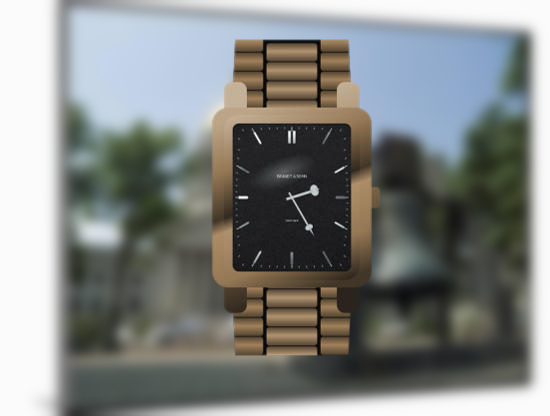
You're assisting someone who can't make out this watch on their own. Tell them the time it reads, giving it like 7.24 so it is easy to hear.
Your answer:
2.25
